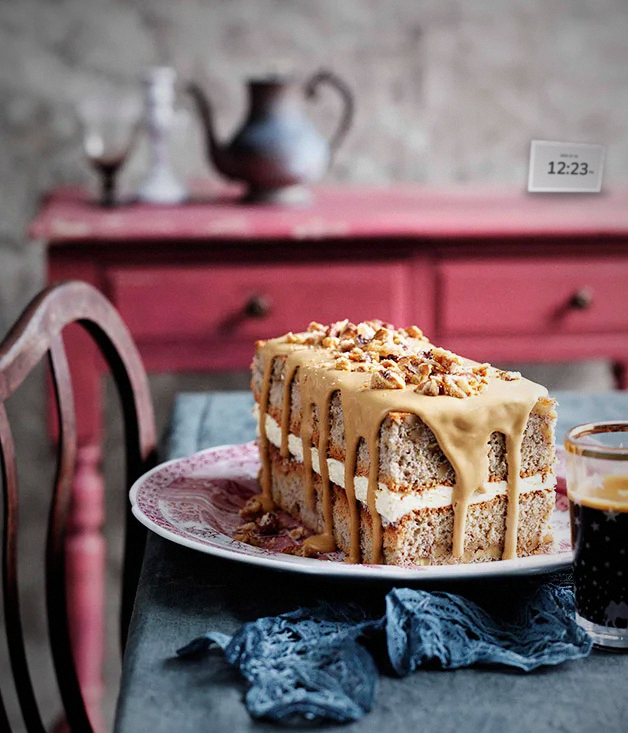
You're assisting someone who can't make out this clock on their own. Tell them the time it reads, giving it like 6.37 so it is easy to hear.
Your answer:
12.23
